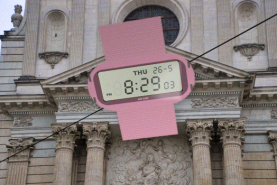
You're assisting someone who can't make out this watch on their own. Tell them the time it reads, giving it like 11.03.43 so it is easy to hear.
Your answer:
8.29.03
